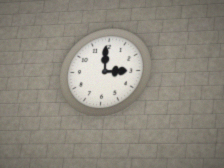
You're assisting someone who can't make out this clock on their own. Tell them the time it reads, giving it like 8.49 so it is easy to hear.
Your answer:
2.59
